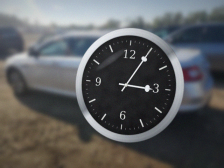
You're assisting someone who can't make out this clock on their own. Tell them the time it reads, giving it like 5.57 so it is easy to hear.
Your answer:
3.05
